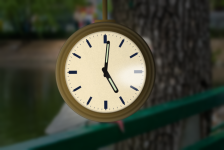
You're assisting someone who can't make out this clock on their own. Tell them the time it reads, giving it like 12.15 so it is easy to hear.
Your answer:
5.01
